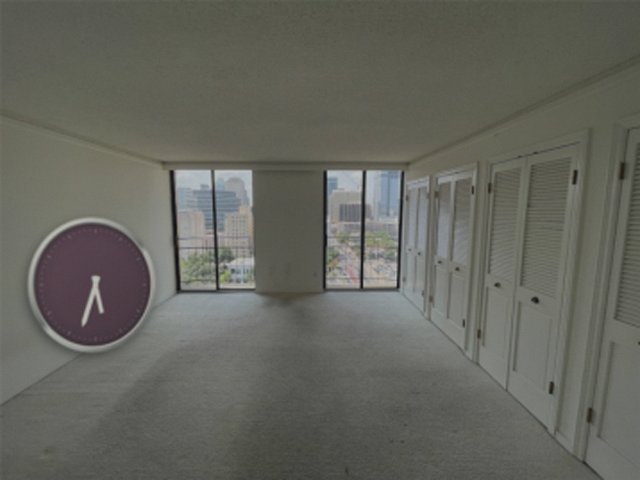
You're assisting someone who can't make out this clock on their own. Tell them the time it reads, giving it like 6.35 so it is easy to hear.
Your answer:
5.33
